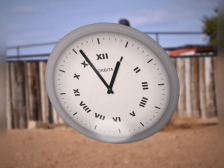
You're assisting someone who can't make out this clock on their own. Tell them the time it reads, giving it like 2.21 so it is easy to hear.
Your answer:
12.56
